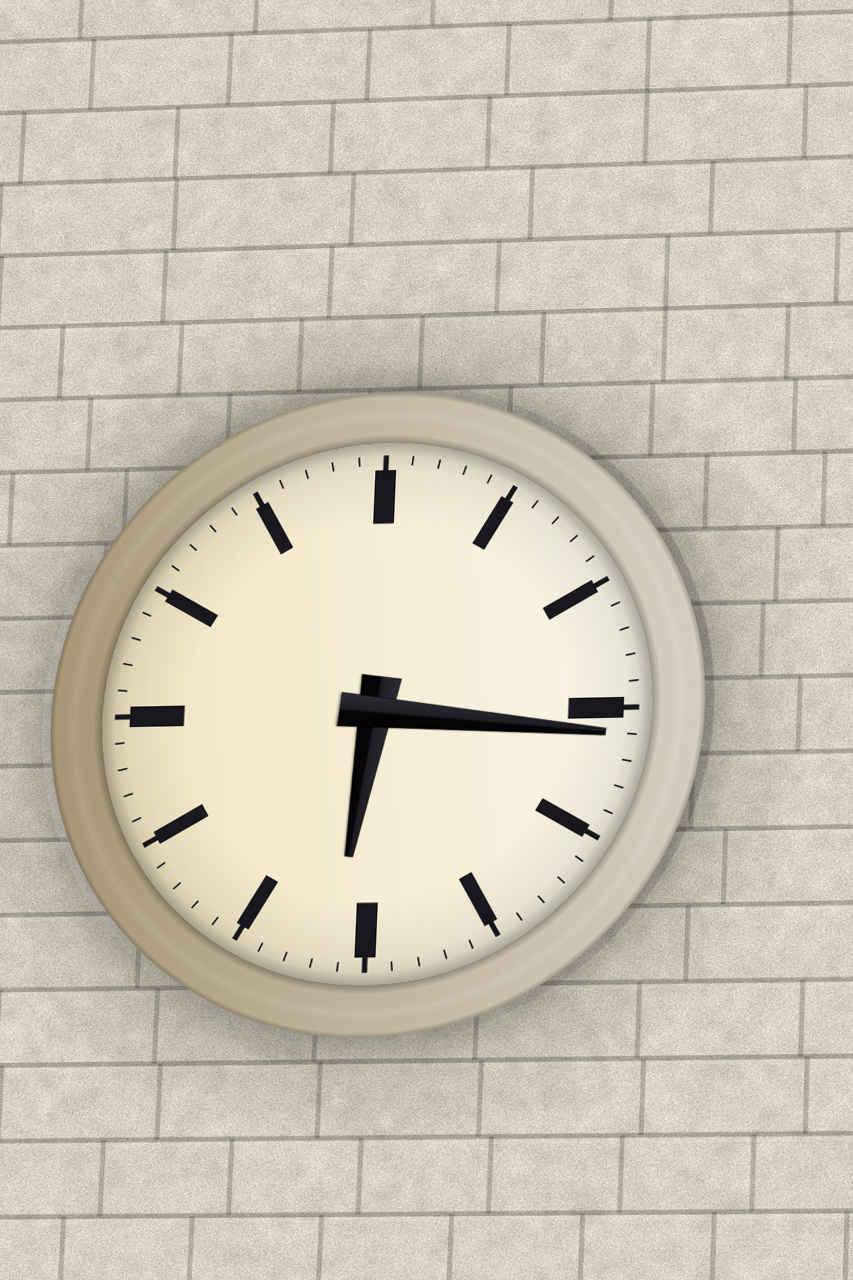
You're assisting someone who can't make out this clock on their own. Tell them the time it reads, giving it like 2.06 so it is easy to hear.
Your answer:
6.16
